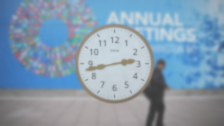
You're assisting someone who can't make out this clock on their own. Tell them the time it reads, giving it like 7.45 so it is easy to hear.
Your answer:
2.43
